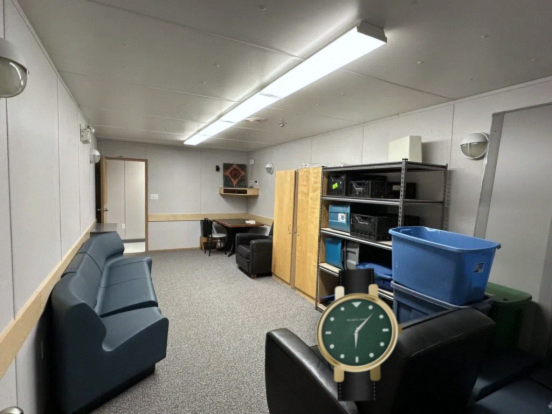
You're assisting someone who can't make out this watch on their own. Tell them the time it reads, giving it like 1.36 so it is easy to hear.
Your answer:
6.07
